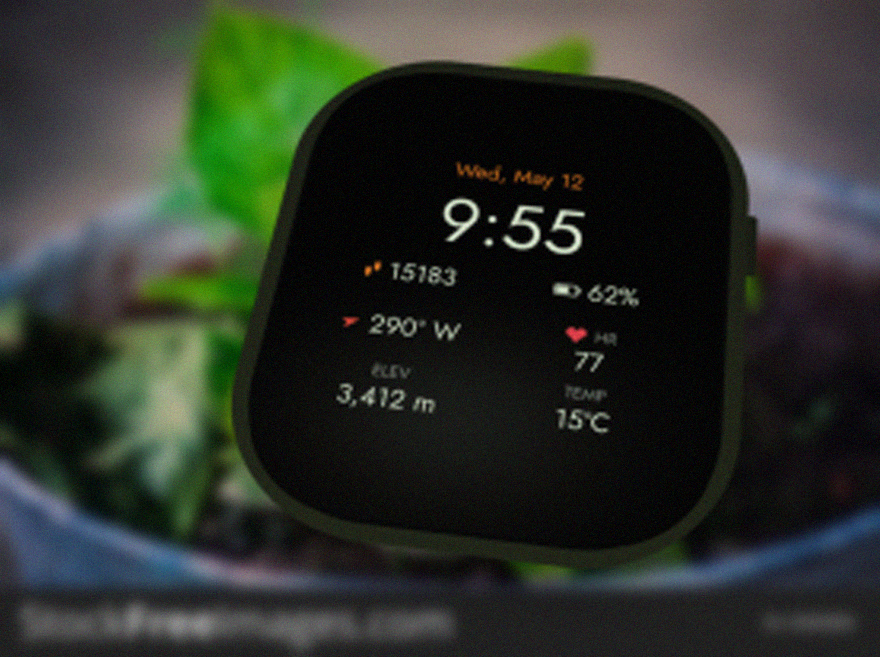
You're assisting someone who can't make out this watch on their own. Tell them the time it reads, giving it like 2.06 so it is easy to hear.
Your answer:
9.55
